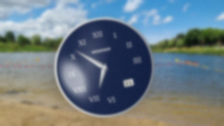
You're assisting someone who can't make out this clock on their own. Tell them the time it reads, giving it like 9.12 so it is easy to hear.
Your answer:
6.52
